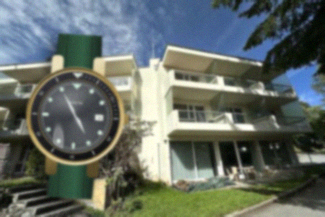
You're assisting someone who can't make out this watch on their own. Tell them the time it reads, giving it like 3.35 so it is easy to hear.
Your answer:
4.55
